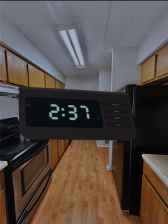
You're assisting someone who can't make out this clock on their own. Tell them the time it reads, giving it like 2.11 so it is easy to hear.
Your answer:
2.37
